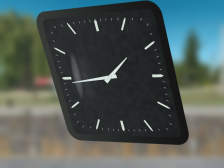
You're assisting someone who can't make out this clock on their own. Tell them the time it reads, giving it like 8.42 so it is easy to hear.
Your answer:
1.44
